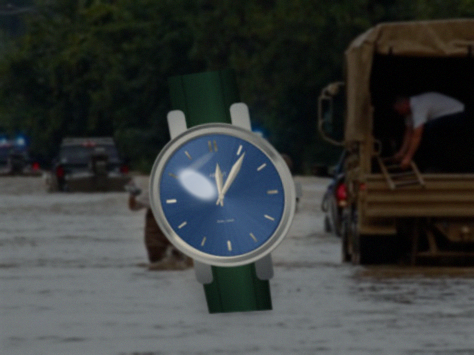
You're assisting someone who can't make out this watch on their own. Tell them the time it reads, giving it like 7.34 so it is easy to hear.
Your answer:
12.06
